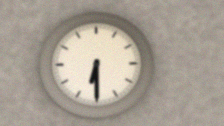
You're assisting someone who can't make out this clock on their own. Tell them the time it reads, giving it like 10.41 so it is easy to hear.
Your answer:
6.30
